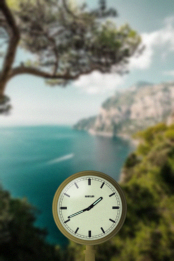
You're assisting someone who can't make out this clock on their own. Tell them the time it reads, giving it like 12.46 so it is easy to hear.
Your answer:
1.41
